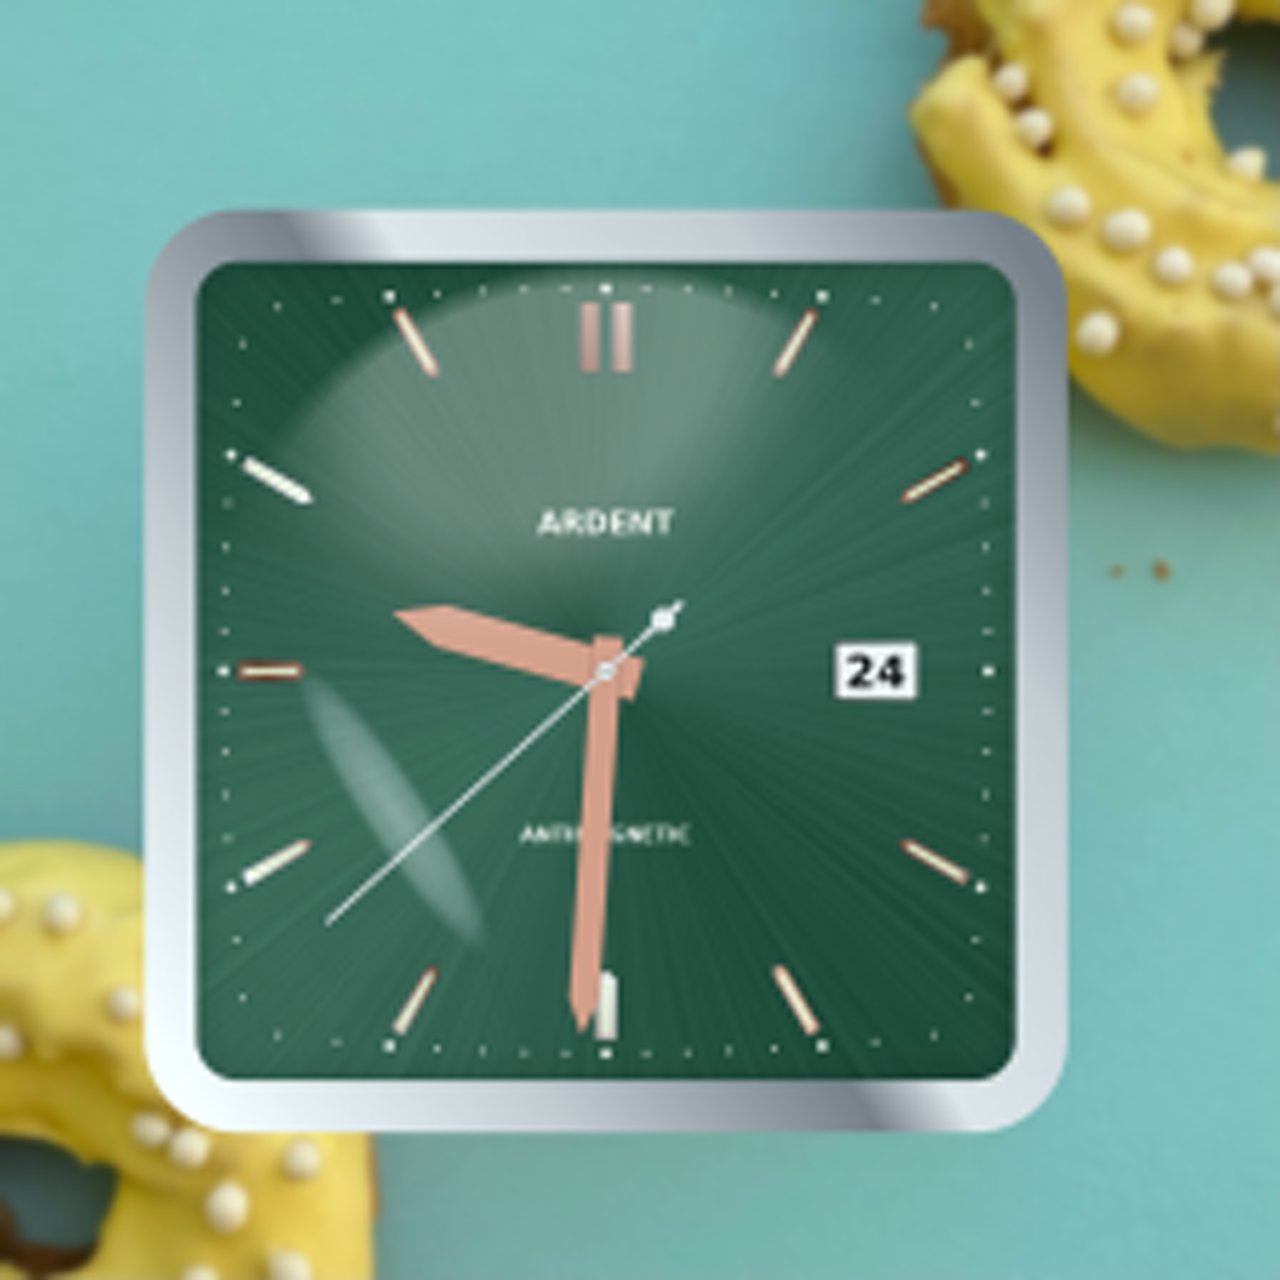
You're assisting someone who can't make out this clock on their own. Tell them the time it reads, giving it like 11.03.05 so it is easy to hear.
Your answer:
9.30.38
